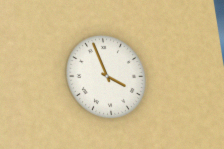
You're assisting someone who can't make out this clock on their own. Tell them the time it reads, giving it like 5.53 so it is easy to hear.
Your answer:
3.57
